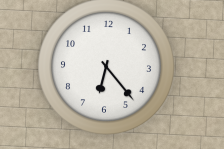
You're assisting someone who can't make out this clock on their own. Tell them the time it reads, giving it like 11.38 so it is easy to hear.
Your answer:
6.23
